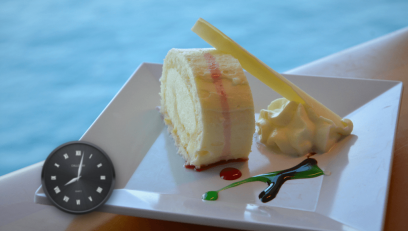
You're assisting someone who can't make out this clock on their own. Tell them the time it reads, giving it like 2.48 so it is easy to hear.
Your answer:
8.02
